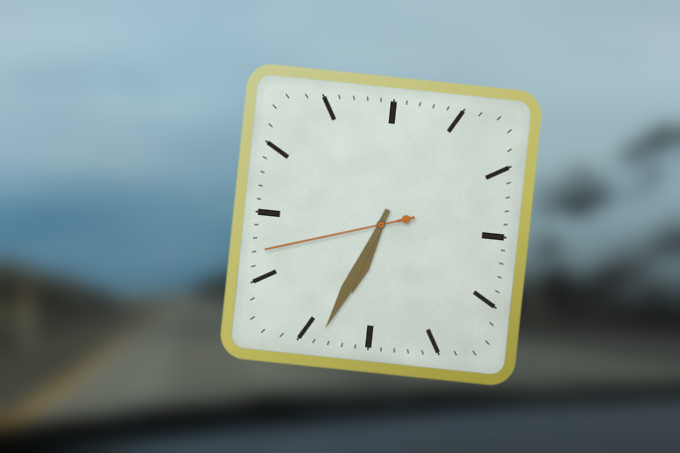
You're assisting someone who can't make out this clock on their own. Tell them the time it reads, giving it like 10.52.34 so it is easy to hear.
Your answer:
6.33.42
